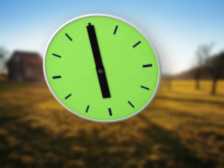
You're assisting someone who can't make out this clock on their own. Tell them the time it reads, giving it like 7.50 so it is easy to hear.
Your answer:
6.00
